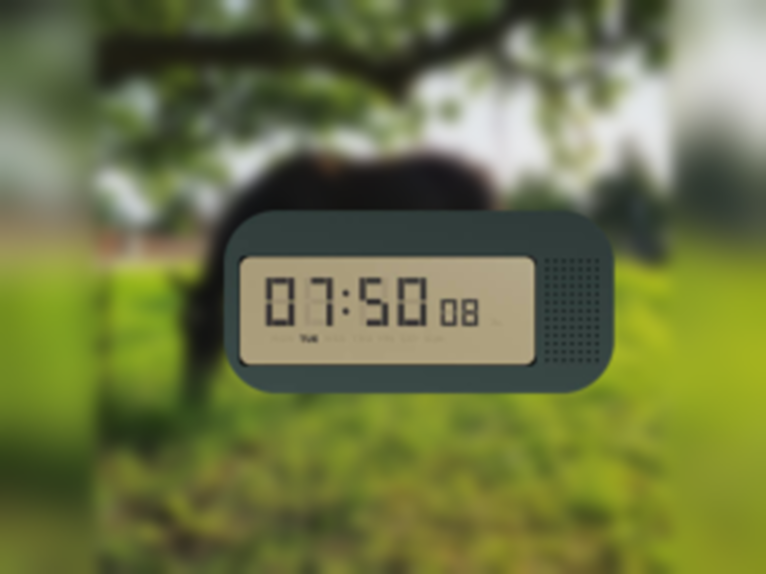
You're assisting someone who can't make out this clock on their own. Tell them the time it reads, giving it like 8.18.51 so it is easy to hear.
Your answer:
7.50.08
